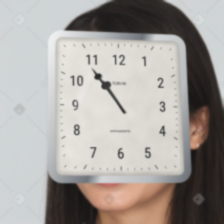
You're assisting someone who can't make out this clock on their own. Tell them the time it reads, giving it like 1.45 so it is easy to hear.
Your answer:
10.54
